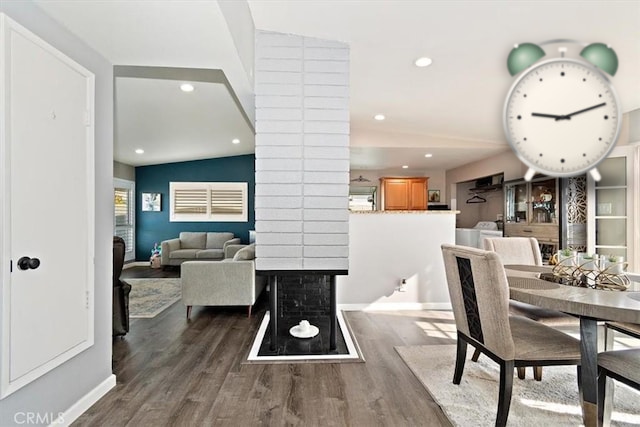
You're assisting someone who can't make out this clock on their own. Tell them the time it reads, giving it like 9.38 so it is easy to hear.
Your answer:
9.12
